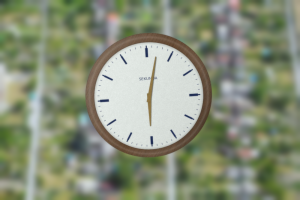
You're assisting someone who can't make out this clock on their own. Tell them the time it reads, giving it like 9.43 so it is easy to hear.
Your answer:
6.02
